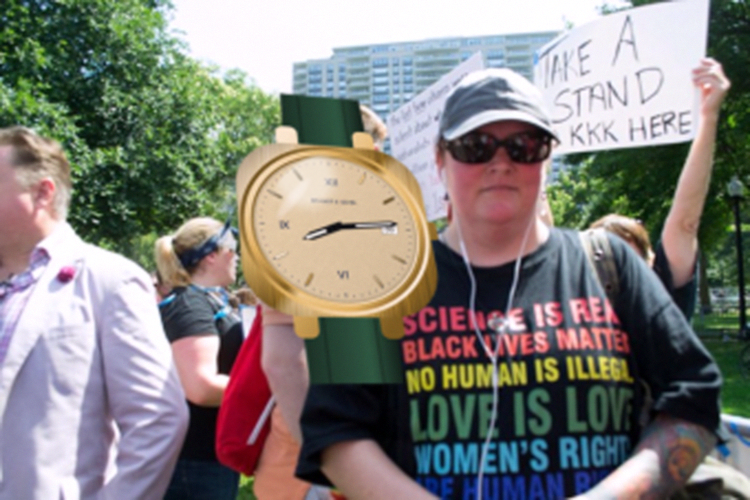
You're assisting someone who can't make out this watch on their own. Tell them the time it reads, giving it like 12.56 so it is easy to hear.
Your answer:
8.14
